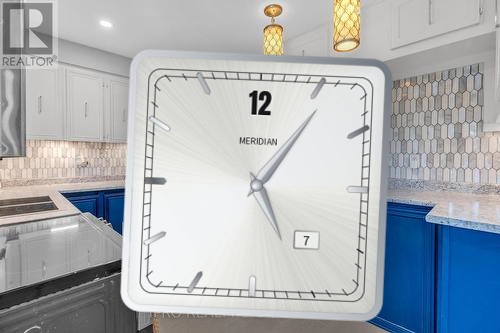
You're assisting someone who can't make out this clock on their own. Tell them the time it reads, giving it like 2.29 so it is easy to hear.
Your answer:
5.06
